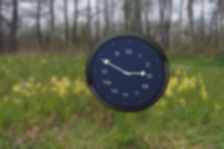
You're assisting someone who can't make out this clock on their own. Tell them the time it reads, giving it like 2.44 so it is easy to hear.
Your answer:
2.49
